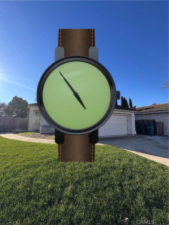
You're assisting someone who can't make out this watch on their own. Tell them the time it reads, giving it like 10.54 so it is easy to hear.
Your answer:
4.54
